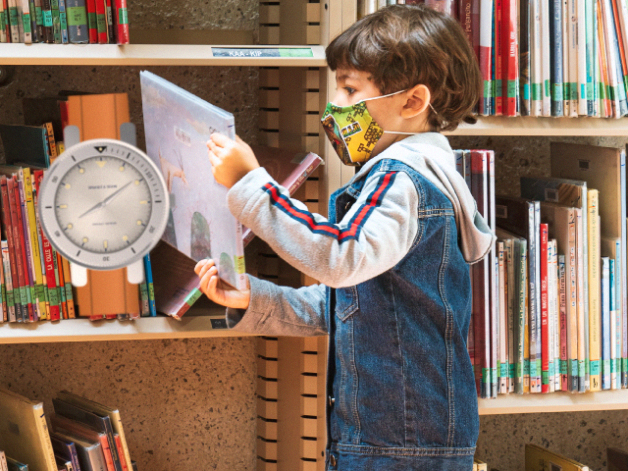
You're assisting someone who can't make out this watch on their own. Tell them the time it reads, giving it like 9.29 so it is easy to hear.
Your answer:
8.09
